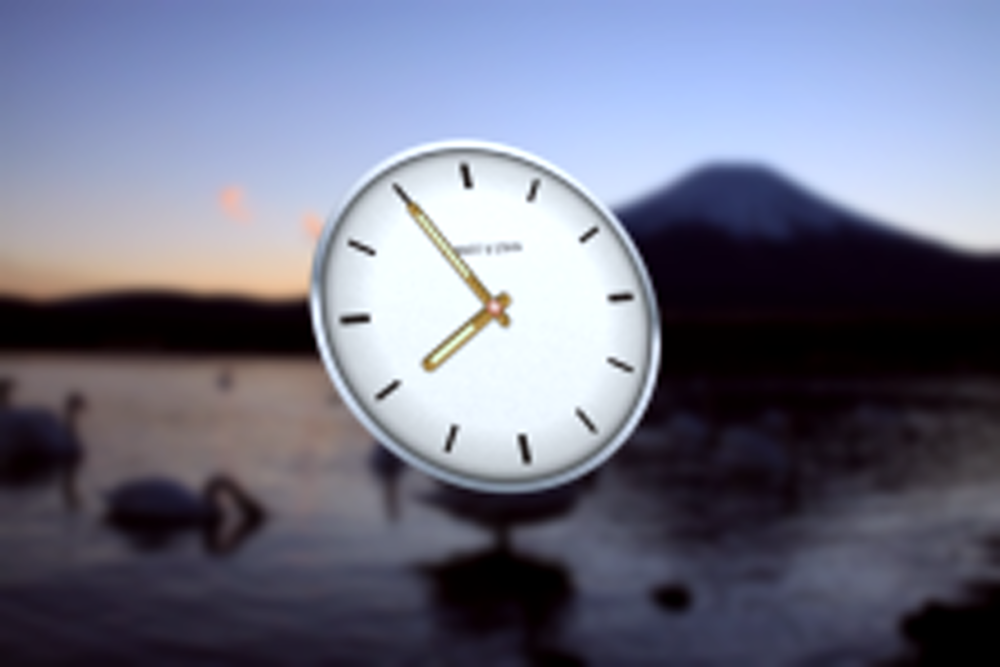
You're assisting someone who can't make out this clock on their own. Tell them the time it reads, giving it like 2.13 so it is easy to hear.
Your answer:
7.55
